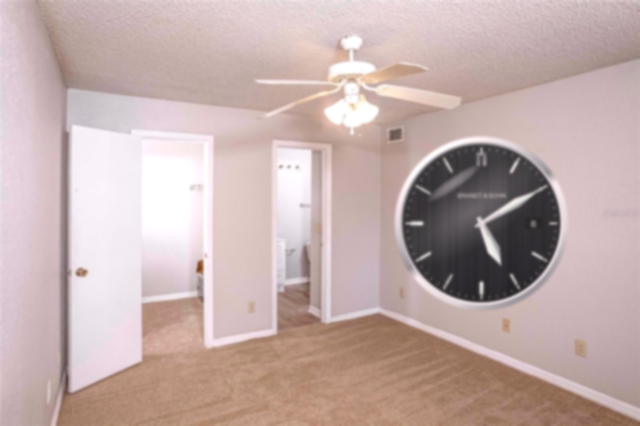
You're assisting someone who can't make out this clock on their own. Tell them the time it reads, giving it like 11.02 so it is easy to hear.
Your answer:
5.10
